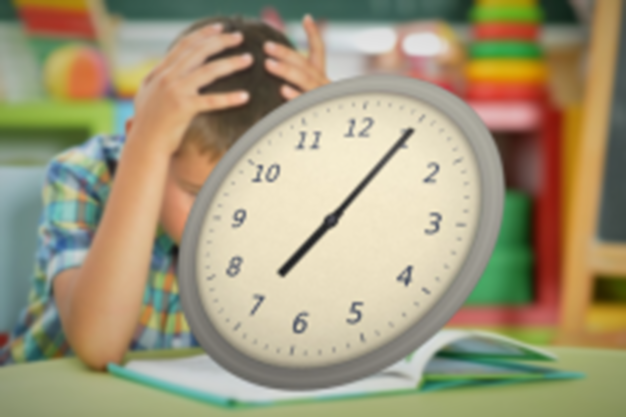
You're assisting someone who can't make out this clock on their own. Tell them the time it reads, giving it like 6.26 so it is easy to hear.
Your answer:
7.05
